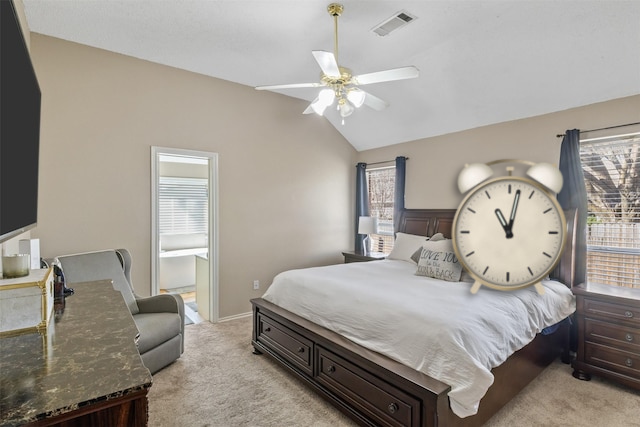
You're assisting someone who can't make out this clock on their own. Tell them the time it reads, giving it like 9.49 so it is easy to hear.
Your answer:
11.02
